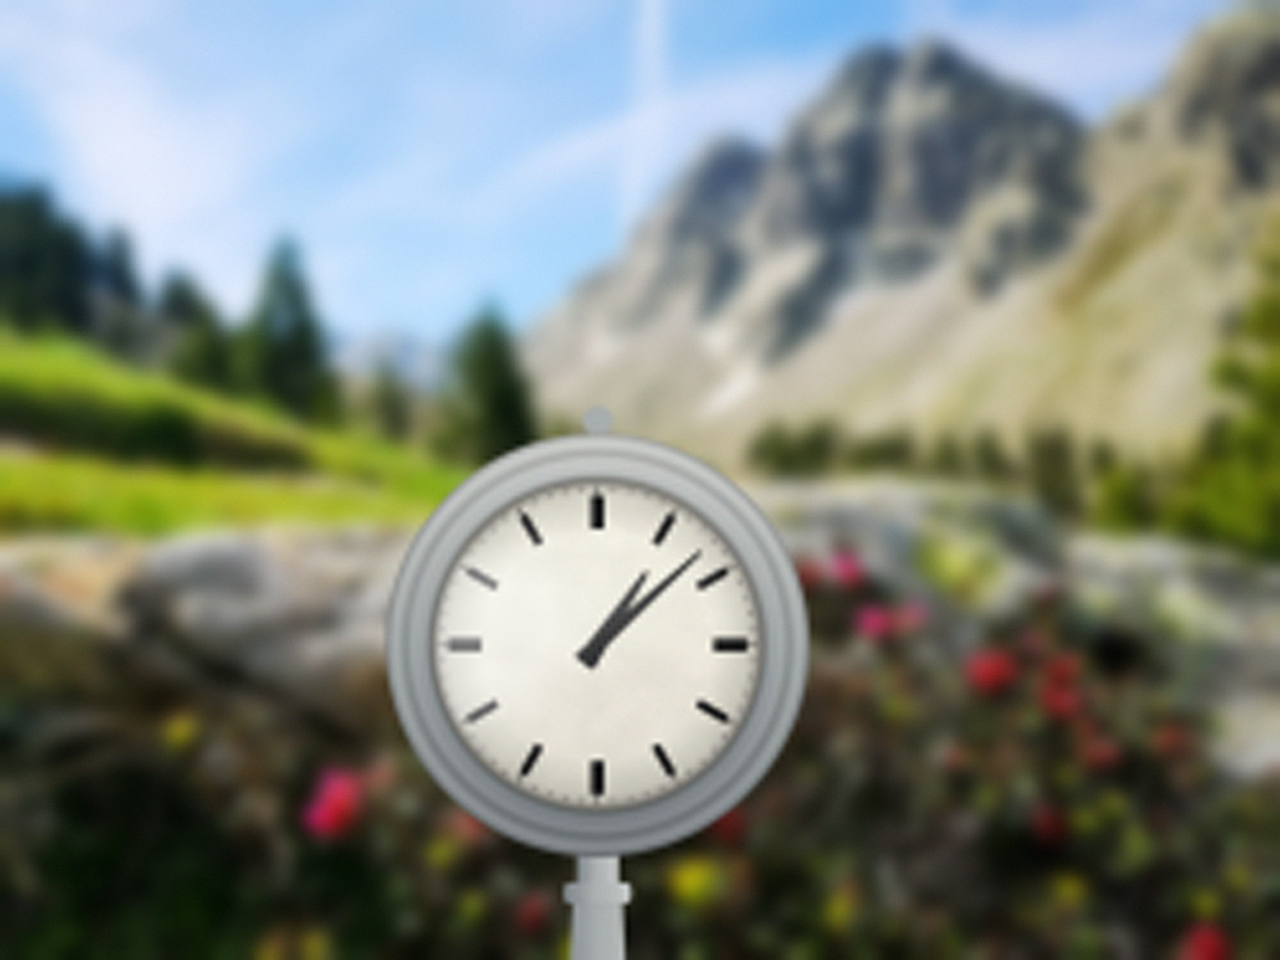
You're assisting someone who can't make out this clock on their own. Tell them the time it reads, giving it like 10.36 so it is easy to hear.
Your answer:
1.08
